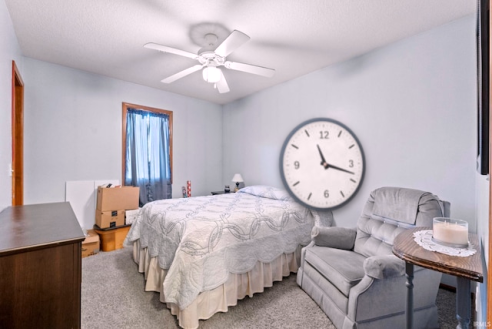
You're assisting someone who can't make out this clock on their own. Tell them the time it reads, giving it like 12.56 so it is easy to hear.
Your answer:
11.18
